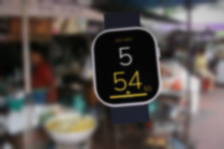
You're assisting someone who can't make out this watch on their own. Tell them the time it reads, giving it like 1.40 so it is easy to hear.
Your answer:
5.54
